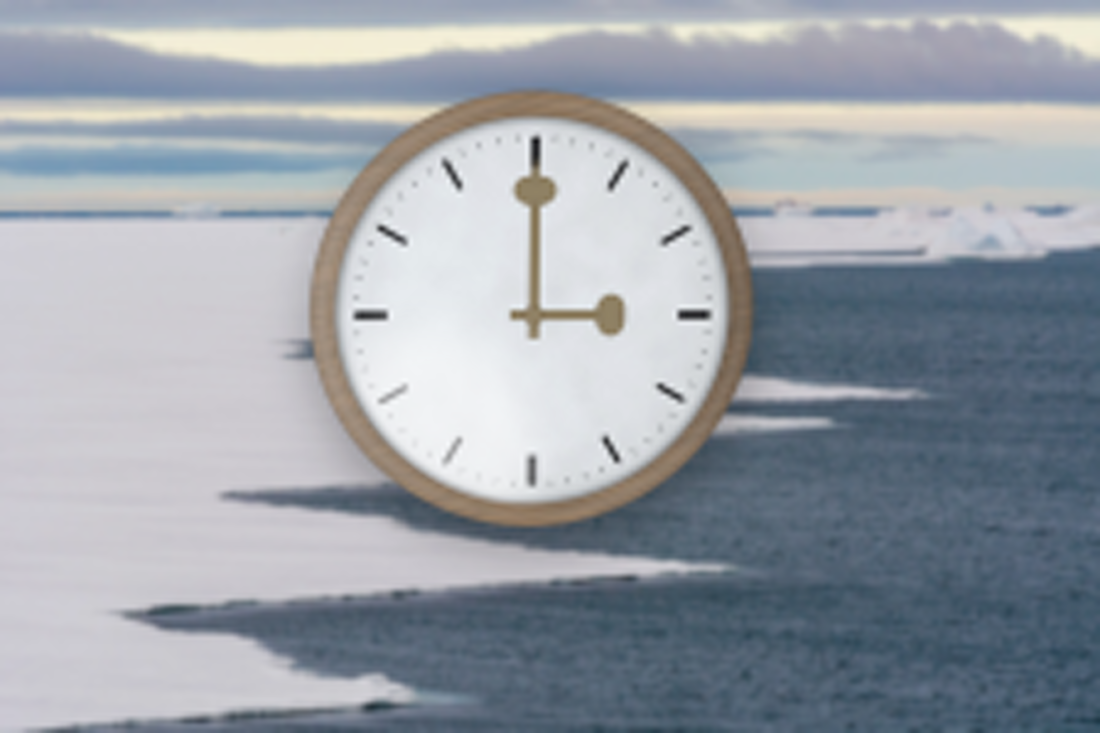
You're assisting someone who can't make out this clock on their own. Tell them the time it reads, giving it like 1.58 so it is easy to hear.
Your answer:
3.00
